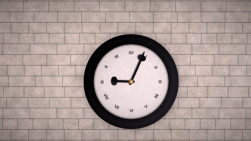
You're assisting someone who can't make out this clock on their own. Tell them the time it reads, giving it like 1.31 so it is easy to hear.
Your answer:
9.04
